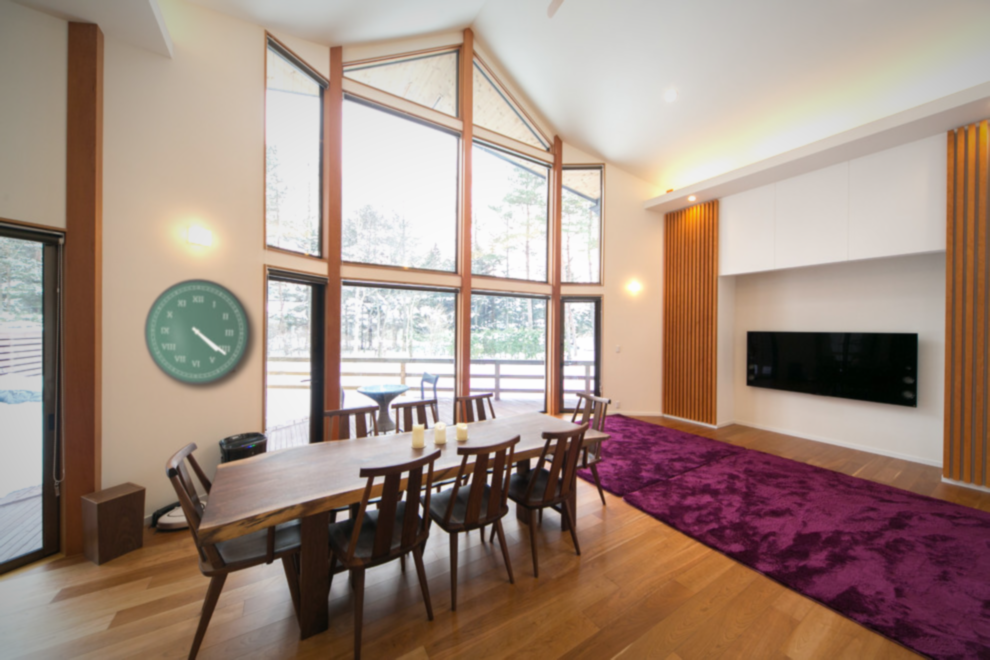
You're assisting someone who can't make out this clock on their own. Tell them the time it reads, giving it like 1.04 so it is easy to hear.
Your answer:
4.21
